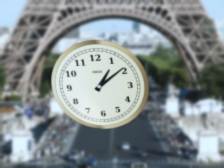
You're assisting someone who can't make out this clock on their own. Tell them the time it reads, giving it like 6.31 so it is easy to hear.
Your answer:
1.09
